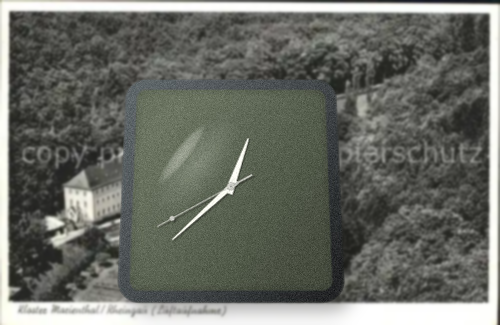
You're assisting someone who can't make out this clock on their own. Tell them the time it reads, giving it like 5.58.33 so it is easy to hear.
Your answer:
12.37.40
